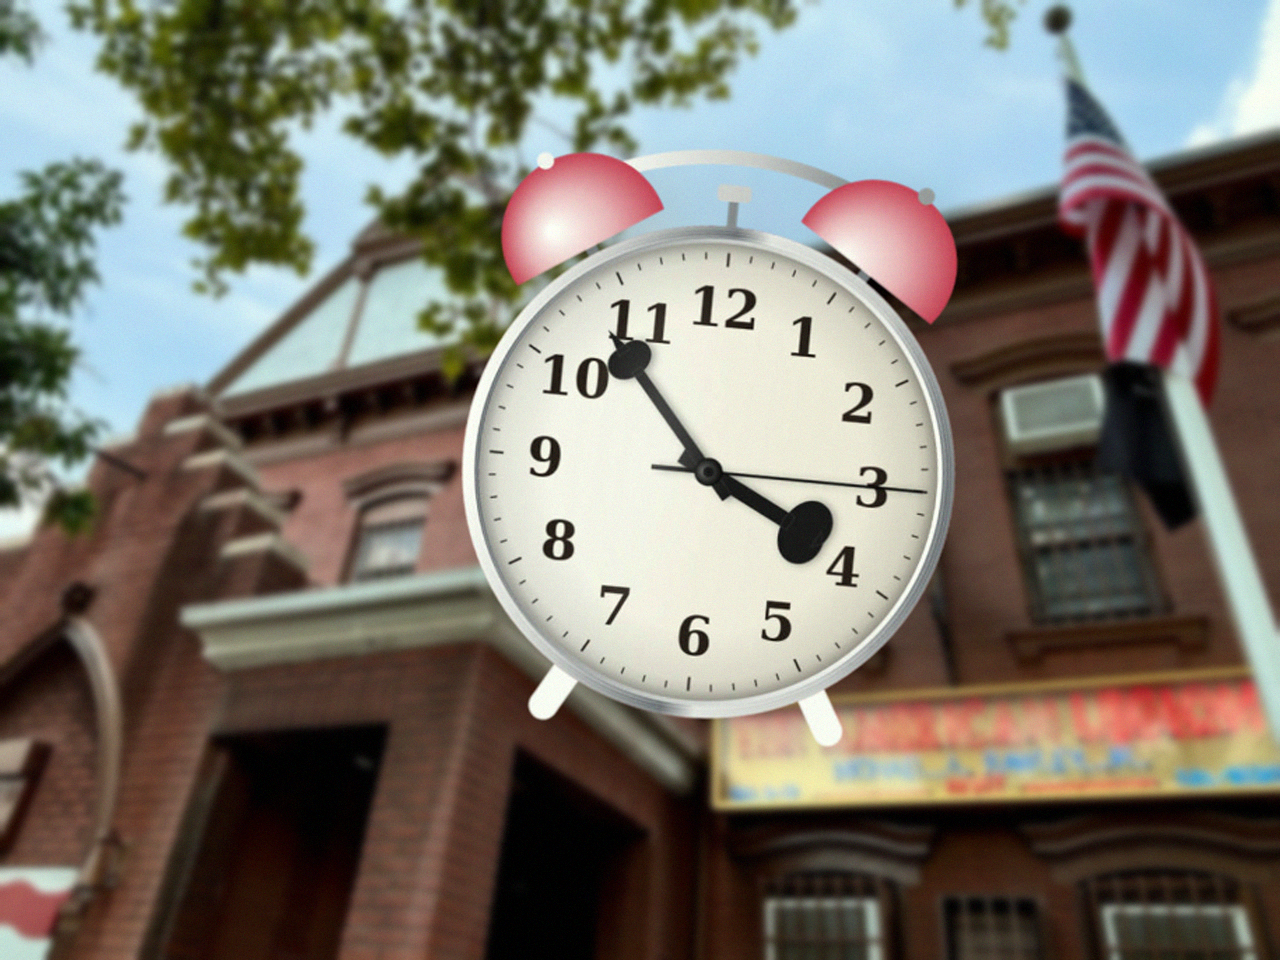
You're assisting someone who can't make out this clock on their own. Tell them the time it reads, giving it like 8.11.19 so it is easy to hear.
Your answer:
3.53.15
